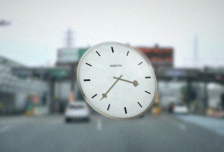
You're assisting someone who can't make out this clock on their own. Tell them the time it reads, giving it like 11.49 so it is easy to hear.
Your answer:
3.38
